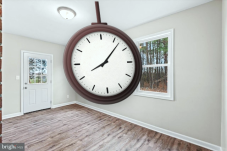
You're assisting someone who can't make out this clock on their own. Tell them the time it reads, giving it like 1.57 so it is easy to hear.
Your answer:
8.07
